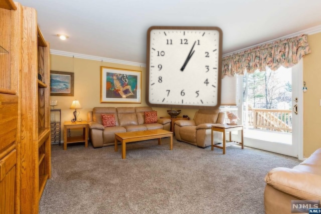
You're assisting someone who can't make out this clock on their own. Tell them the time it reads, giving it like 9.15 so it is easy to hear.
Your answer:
1.04
